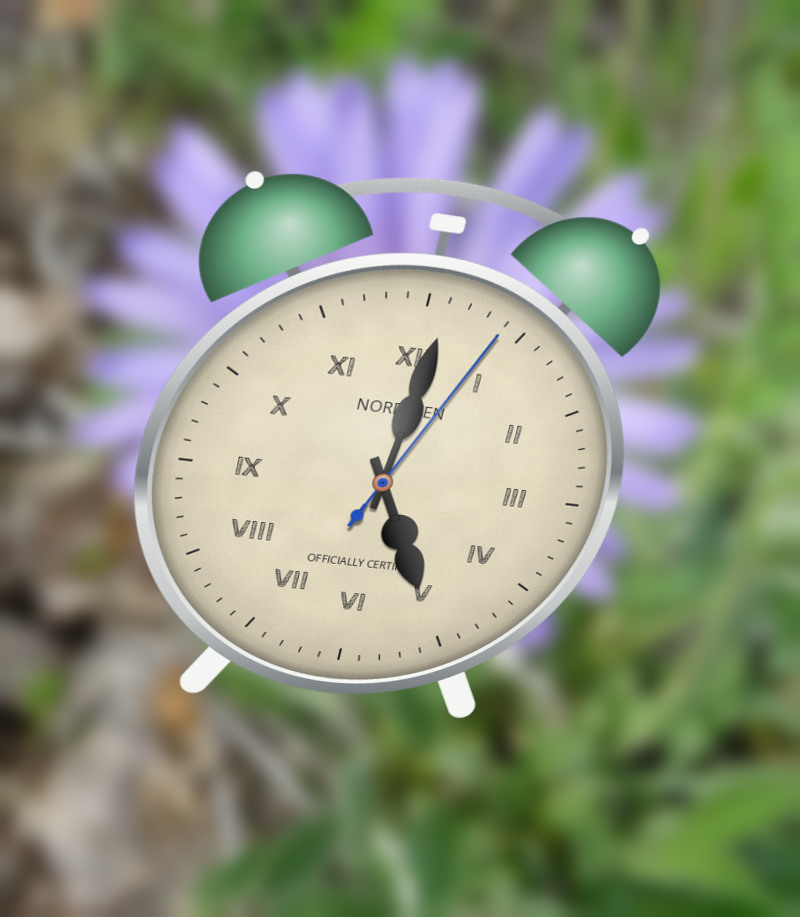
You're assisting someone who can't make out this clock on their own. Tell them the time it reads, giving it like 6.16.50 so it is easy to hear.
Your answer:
5.01.04
